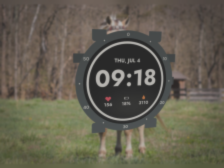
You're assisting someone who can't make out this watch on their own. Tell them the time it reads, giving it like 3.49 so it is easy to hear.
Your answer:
9.18
